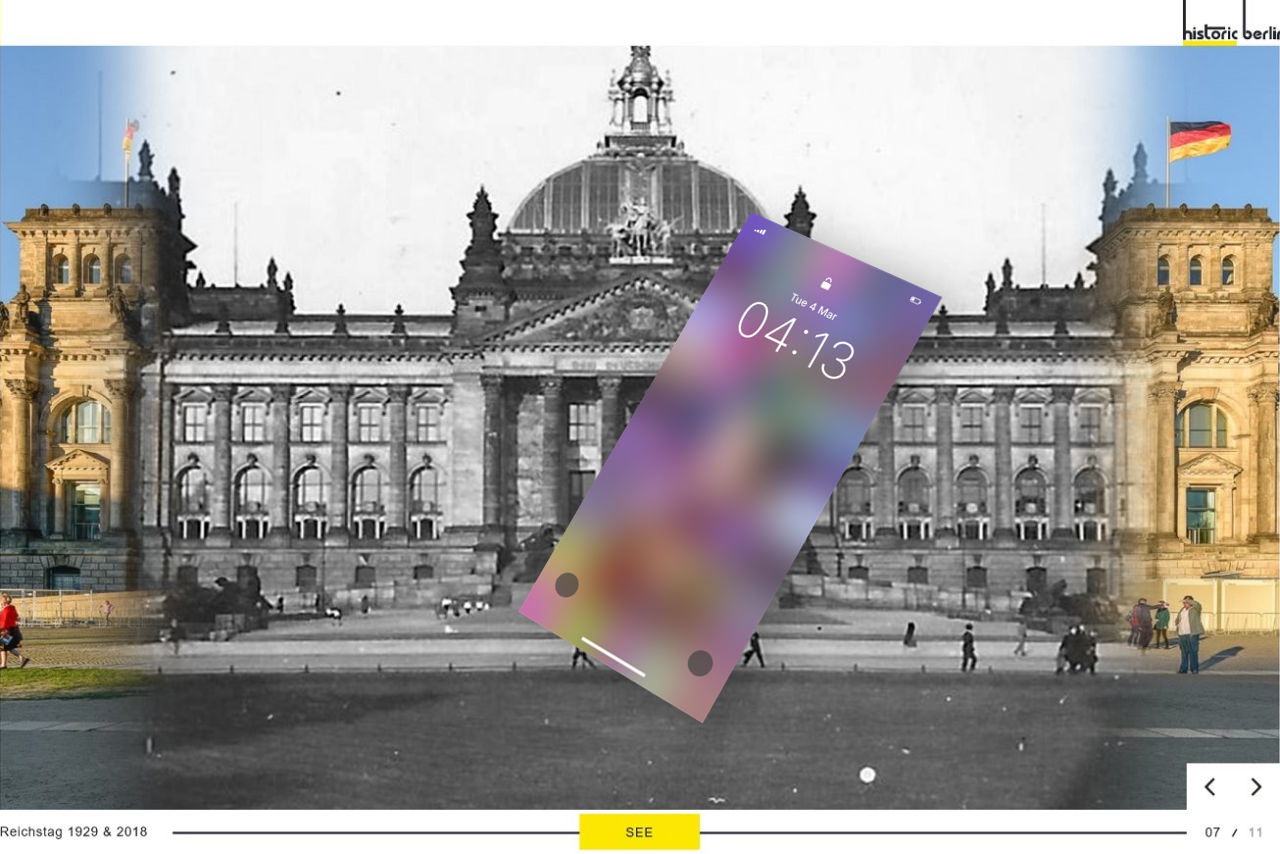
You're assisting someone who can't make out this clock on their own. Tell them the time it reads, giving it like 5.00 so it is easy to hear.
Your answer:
4.13
